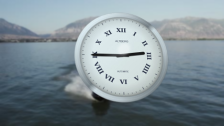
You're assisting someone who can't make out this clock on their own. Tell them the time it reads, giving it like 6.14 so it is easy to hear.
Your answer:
2.45
